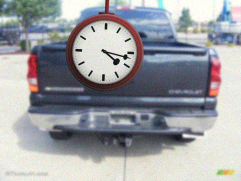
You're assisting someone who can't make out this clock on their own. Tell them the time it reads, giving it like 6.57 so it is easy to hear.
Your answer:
4.17
